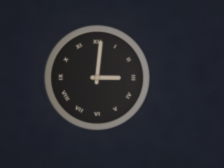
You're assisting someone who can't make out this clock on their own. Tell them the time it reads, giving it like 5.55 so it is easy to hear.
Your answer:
3.01
